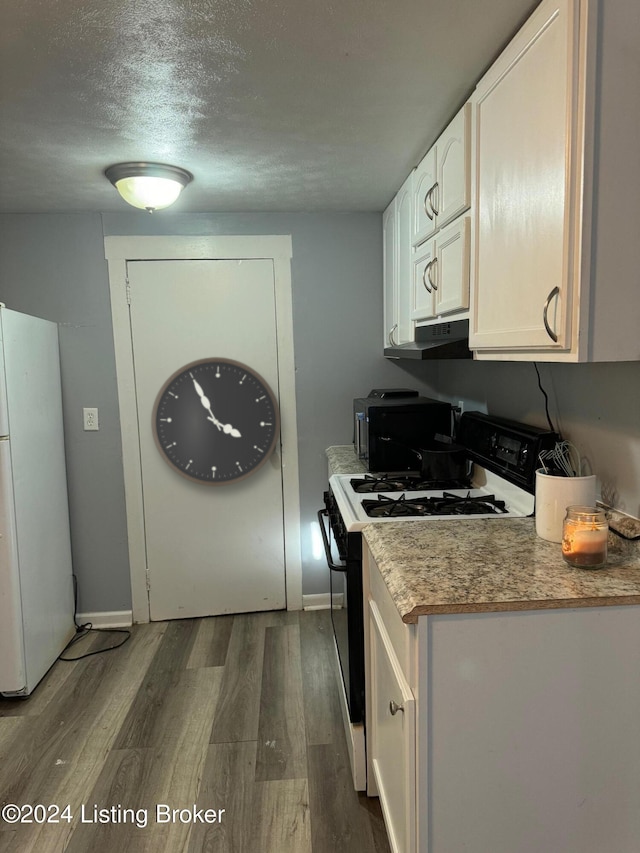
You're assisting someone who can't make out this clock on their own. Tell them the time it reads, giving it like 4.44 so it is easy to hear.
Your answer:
3.55
